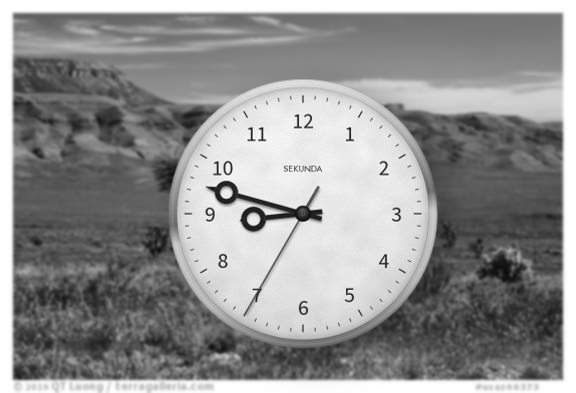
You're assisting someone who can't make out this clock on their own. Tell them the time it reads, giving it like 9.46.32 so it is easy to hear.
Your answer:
8.47.35
